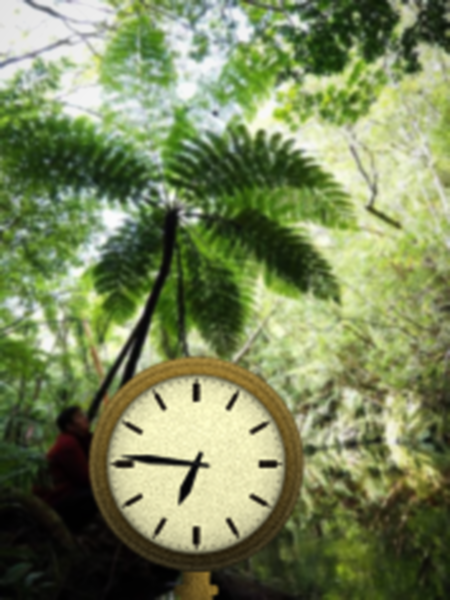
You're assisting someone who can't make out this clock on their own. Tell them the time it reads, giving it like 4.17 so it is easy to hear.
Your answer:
6.46
